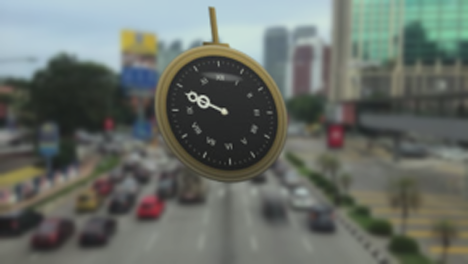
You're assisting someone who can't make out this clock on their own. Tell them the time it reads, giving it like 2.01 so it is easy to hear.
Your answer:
9.49
